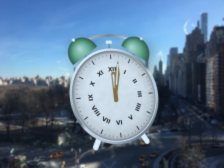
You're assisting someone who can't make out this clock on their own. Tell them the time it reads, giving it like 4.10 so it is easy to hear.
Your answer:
12.02
